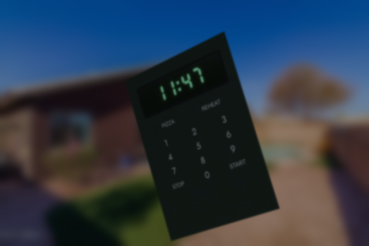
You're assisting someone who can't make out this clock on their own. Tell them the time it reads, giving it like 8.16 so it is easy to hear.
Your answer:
11.47
